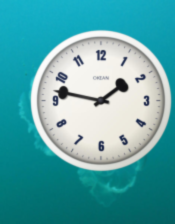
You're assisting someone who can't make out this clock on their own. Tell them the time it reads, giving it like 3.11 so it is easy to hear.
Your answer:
1.47
